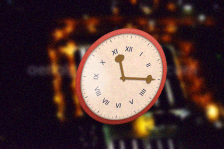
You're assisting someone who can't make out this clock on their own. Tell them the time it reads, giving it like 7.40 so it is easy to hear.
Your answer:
11.15
